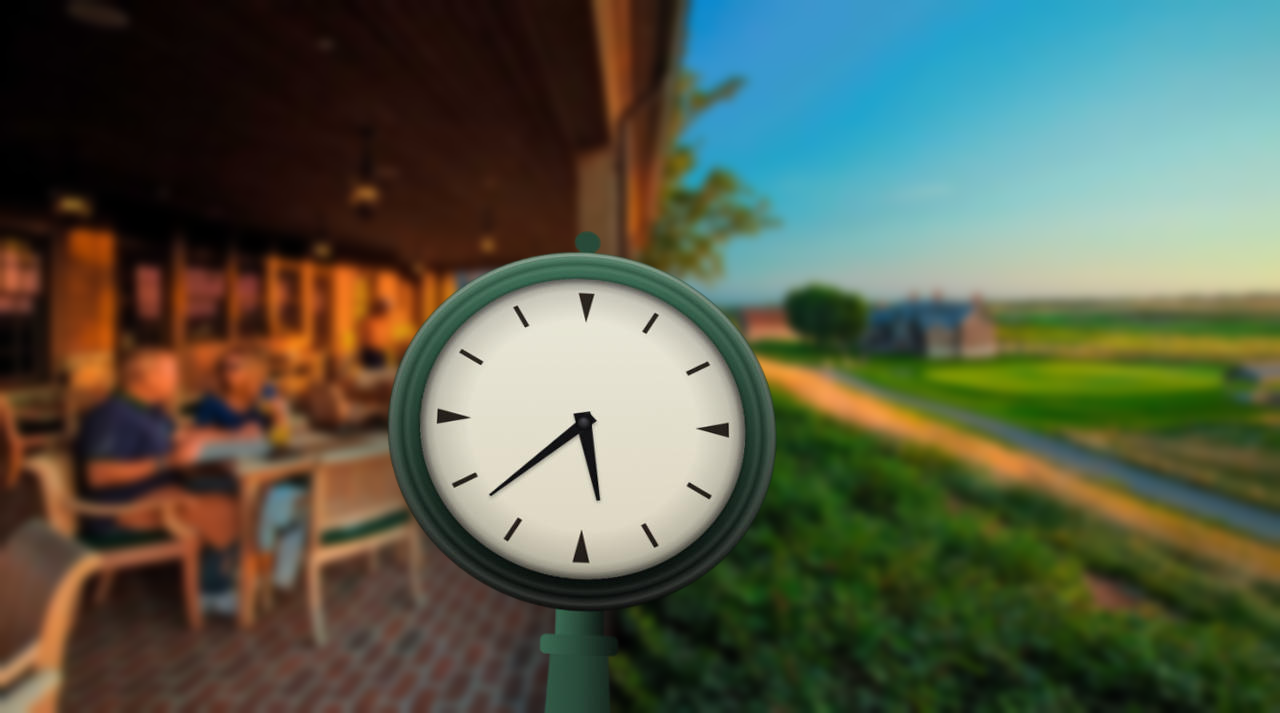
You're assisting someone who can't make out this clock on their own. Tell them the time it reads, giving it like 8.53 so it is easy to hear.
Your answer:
5.38
